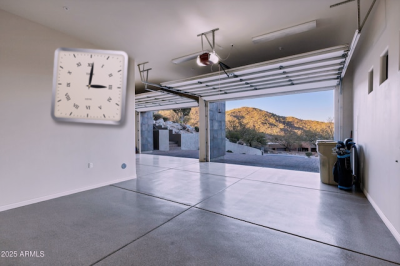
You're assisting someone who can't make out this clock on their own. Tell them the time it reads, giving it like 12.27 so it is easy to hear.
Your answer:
3.01
